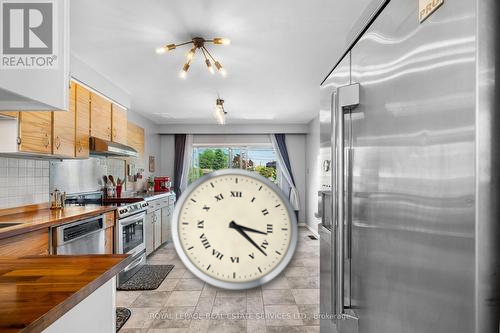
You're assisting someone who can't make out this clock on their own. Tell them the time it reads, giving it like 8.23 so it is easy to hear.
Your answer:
3.22
